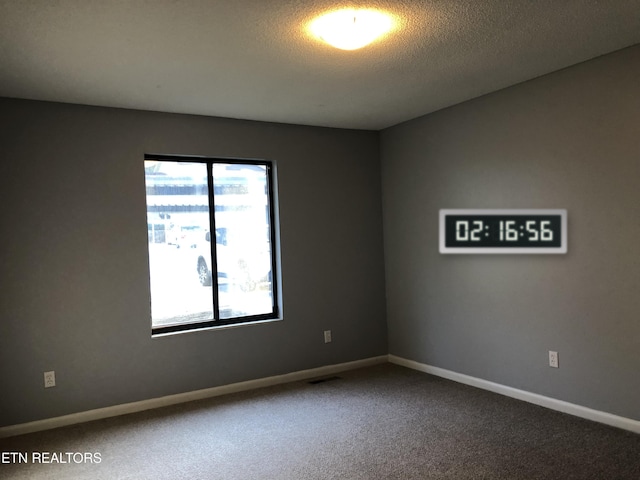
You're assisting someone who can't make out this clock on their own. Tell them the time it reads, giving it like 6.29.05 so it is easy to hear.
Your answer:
2.16.56
